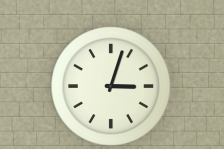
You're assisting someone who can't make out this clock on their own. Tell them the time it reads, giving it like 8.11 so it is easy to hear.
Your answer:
3.03
